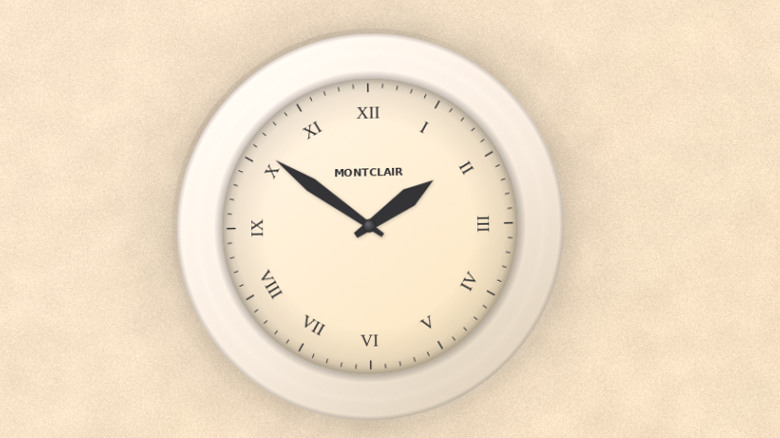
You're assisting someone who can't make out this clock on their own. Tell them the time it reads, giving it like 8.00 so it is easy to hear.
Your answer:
1.51
